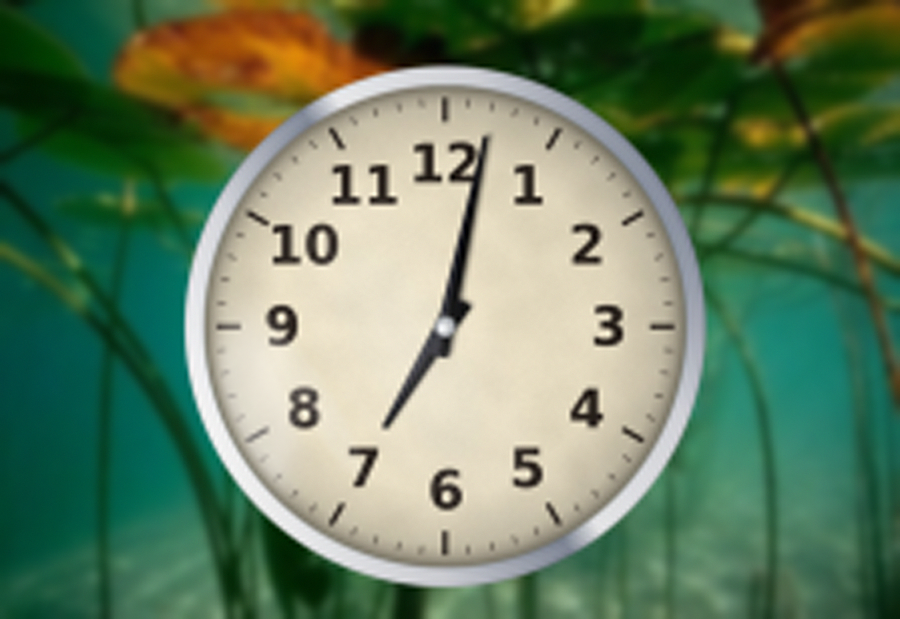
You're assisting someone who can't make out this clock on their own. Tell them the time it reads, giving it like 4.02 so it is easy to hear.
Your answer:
7.02
